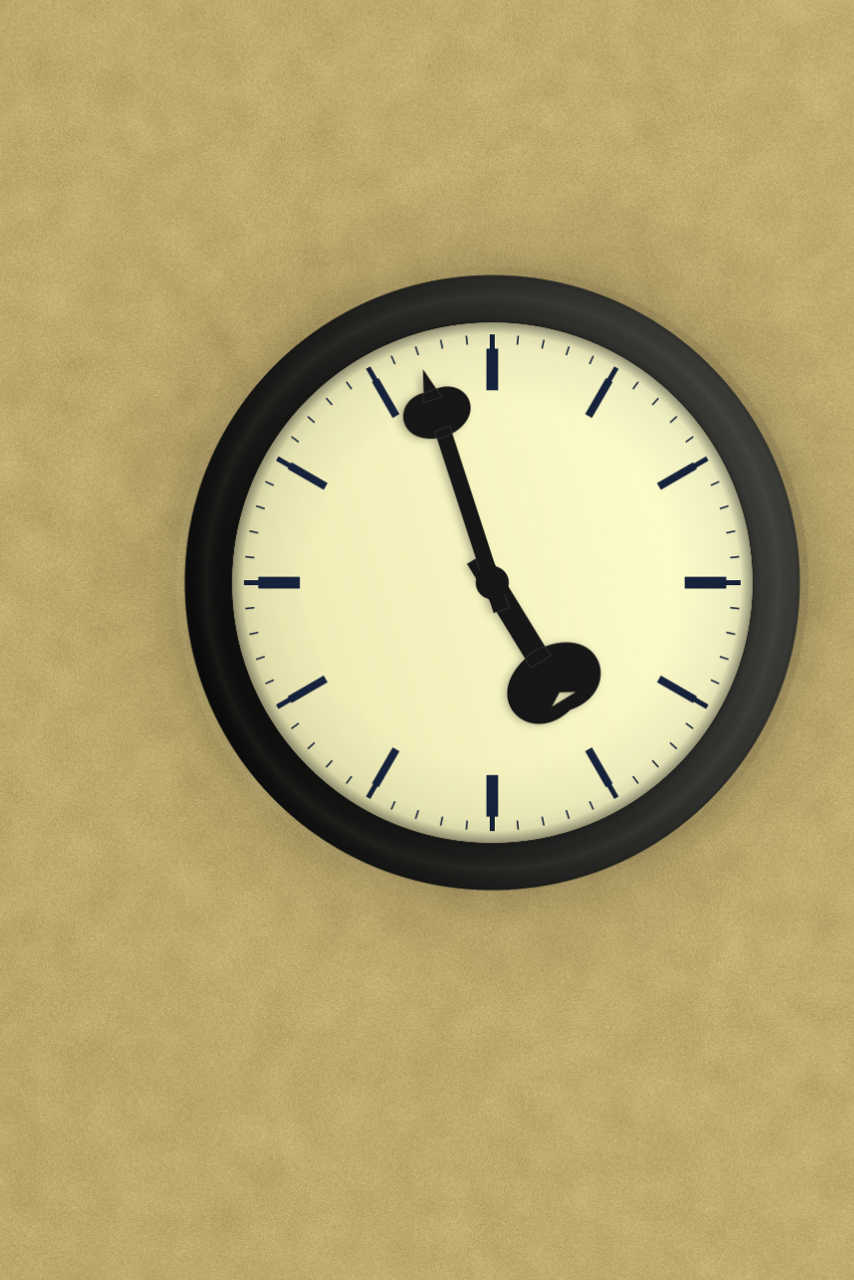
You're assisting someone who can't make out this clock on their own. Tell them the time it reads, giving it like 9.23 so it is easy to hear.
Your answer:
4.57
